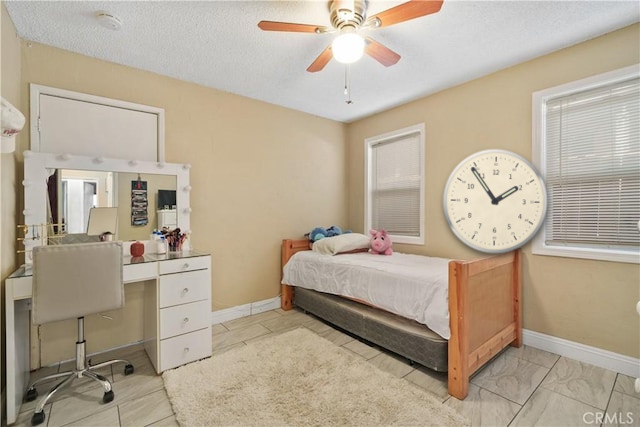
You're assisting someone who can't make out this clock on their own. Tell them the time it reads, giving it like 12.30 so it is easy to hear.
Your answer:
1.54
